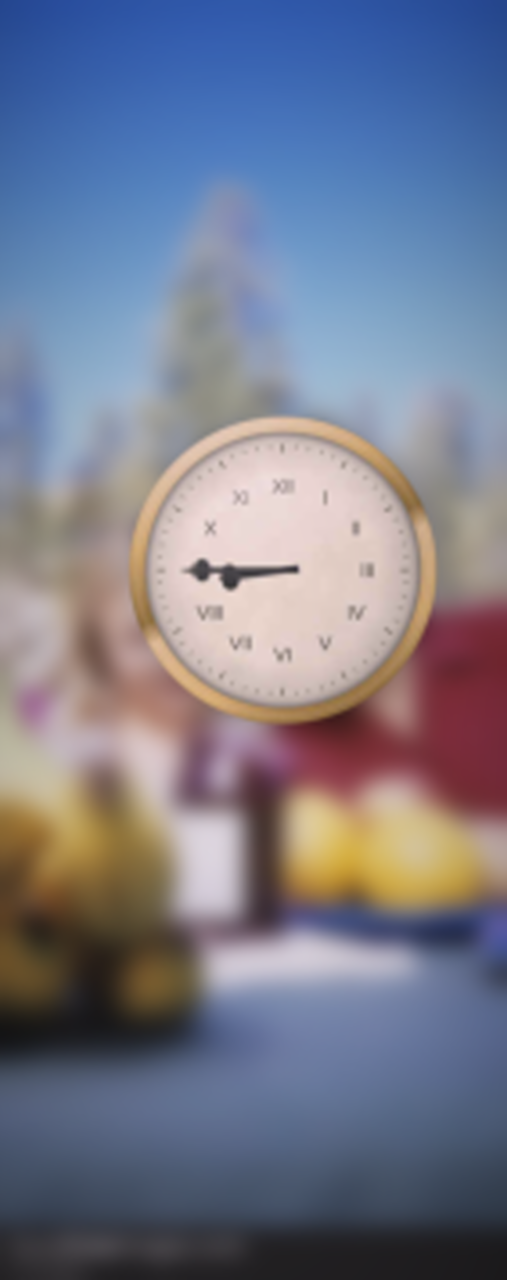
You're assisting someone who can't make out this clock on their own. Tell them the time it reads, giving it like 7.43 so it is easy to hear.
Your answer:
8.45
